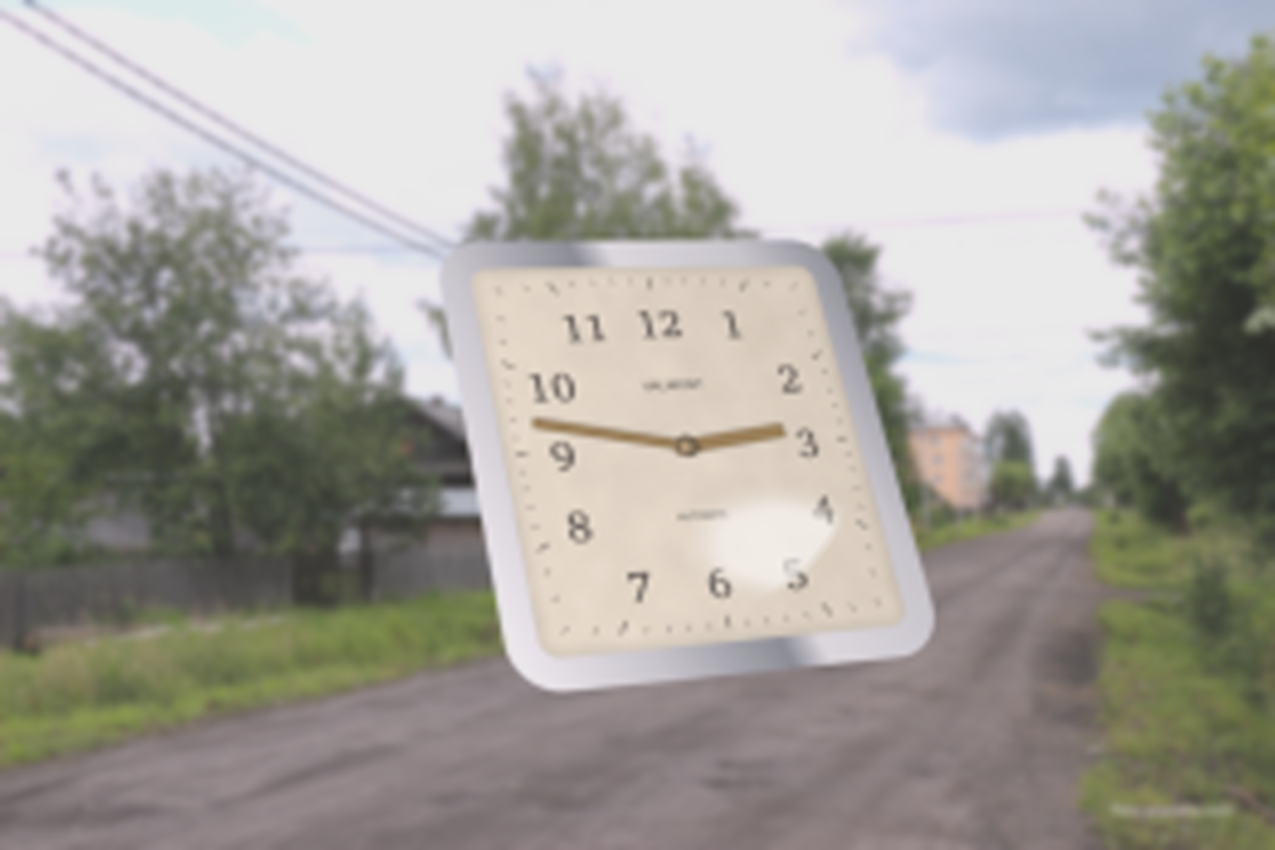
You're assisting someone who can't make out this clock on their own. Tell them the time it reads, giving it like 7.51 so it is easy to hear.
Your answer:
2.47
